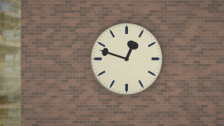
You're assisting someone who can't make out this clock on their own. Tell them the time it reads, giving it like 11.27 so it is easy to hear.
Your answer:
12.48
